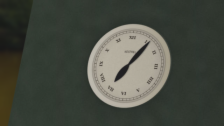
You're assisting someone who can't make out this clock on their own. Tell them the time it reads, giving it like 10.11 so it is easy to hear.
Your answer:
7.06
